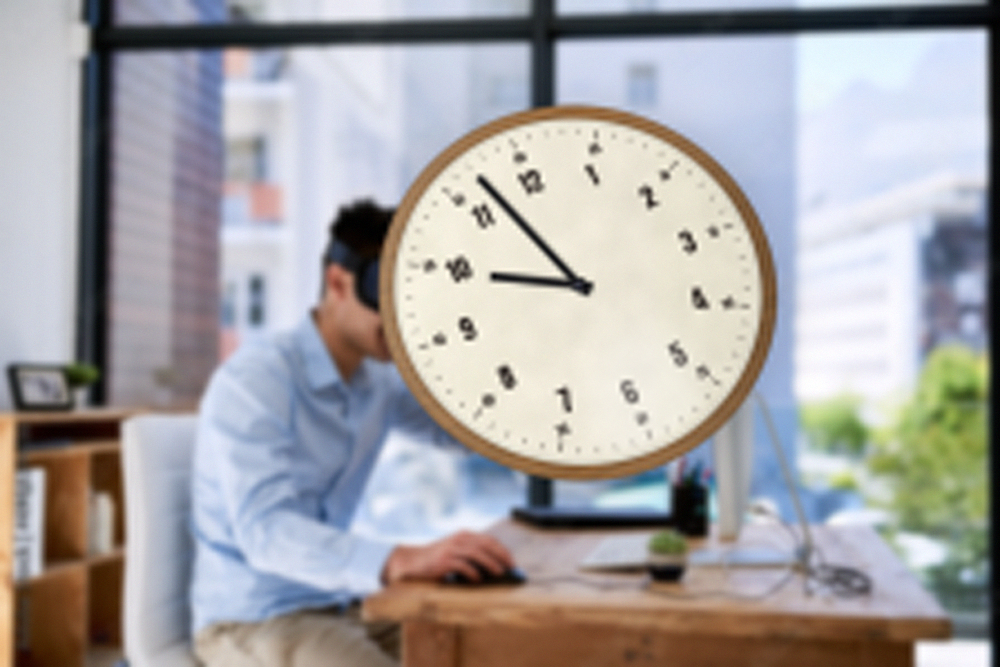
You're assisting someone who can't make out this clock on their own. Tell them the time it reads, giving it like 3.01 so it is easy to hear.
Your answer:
9.57
